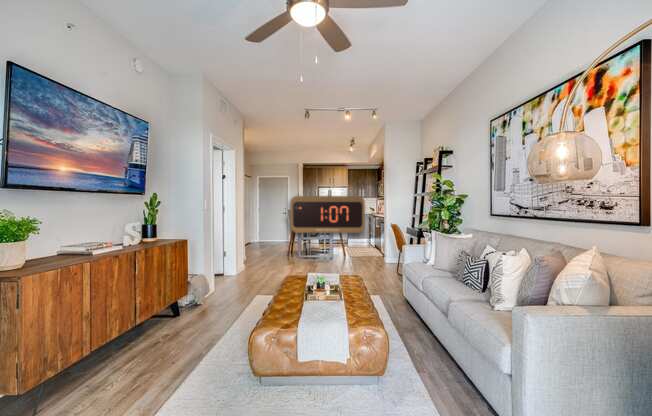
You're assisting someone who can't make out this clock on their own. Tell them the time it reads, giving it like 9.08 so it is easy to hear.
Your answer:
1.07
